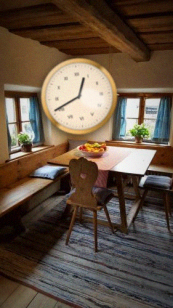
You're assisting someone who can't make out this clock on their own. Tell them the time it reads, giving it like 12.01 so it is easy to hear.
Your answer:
12.41
